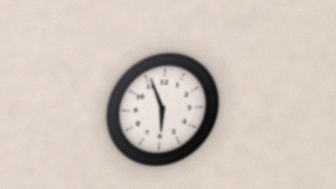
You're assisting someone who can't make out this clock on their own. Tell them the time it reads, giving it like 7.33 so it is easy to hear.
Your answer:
5.56
